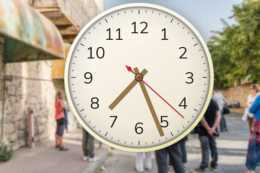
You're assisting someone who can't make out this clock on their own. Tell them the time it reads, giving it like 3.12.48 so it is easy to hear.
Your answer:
7.26.22
